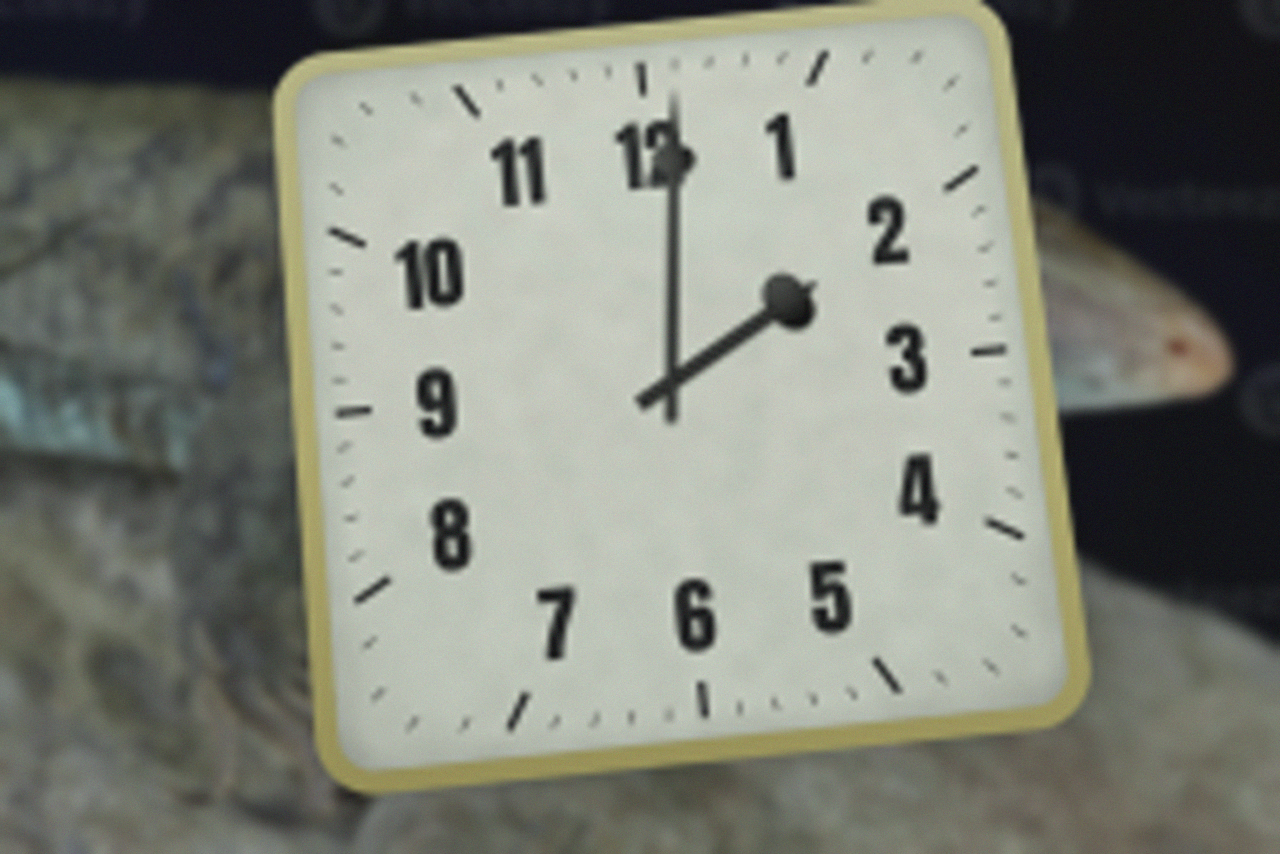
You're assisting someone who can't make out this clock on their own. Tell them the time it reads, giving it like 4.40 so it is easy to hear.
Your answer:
2.01
